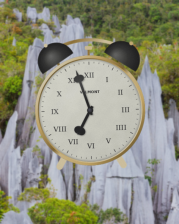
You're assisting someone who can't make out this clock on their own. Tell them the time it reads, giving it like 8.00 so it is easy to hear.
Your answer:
6.57
